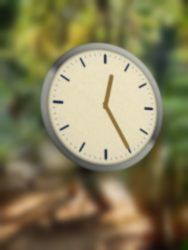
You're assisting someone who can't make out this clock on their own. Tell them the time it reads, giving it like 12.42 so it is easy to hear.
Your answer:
12.25
